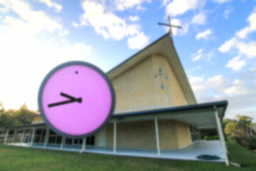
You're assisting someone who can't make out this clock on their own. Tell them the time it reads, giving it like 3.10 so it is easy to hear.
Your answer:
9.43
